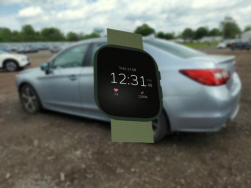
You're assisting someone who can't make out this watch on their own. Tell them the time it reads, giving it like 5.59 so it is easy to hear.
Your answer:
12.31
